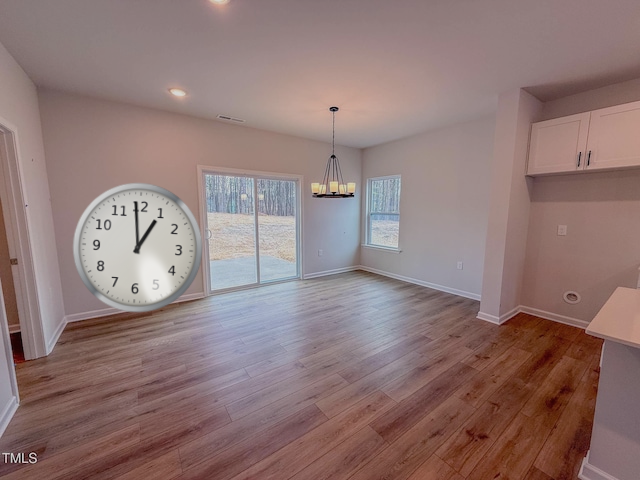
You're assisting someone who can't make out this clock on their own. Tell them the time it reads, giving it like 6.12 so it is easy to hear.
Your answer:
12.59
